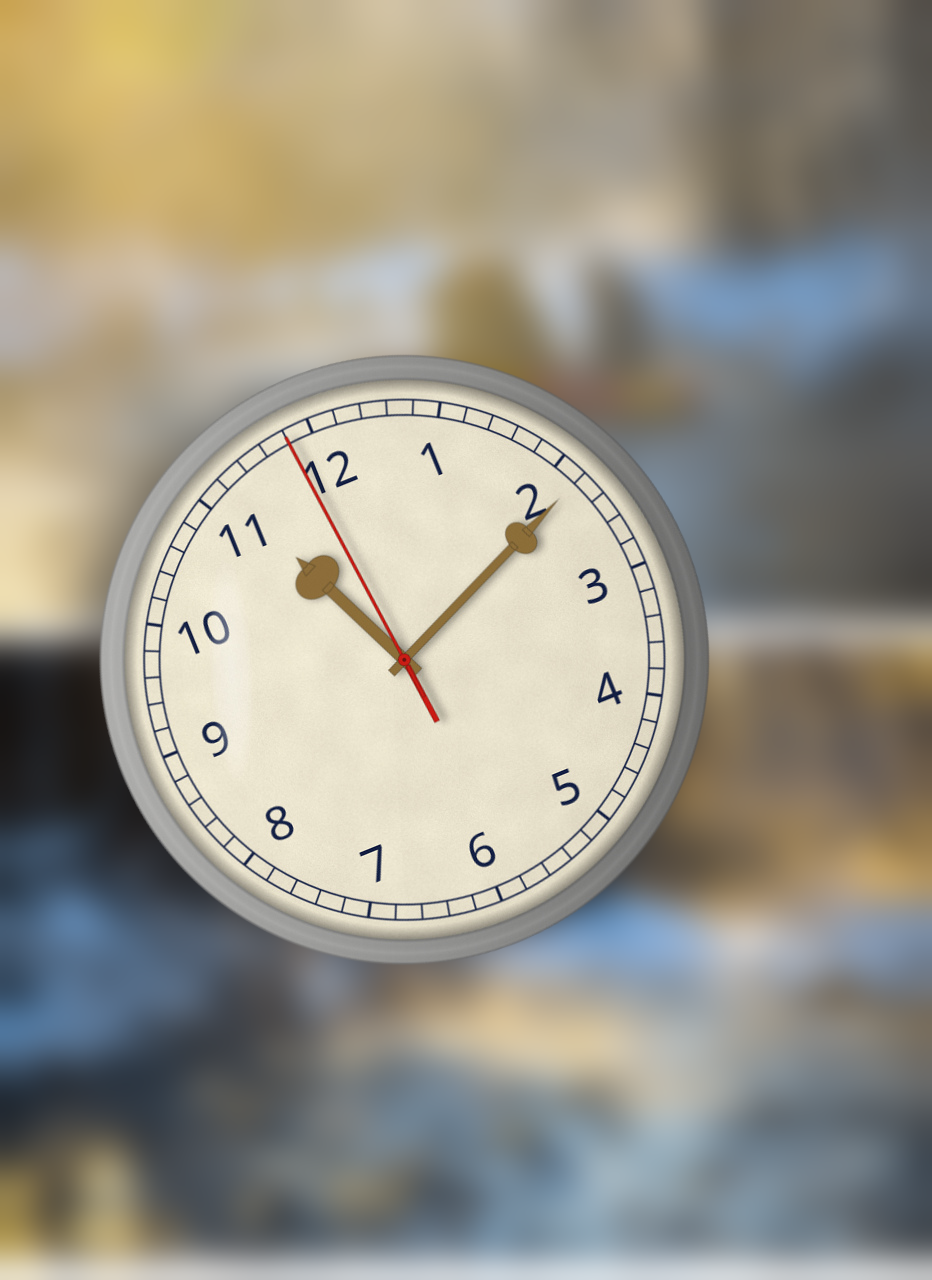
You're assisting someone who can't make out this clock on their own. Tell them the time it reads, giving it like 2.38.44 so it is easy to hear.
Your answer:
11.10.59
